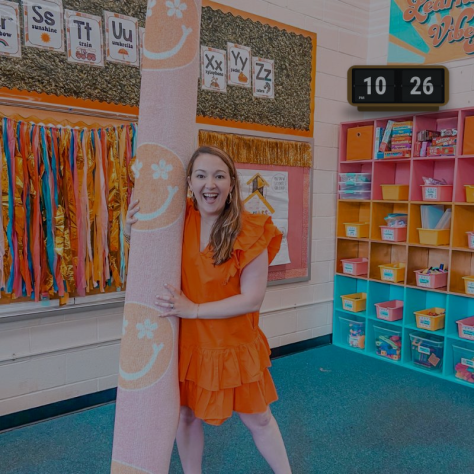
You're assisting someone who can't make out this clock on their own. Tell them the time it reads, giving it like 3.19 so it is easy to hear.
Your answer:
10.26
